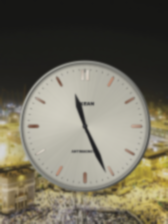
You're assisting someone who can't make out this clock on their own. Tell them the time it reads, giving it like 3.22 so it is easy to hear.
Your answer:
11.26
